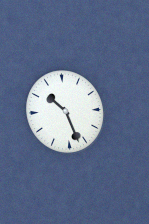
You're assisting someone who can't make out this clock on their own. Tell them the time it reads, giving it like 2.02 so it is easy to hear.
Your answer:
10.27
